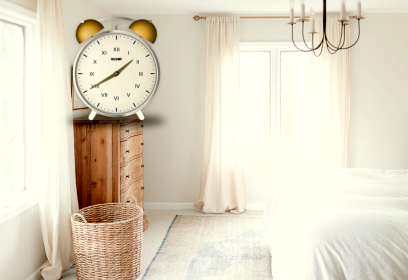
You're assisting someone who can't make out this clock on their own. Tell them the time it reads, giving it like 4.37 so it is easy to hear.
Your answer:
1.40
